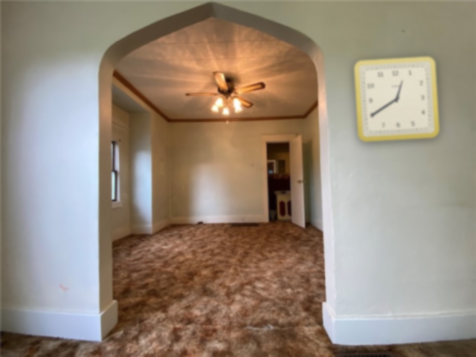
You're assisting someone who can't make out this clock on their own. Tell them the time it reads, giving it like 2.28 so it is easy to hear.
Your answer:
12.40
